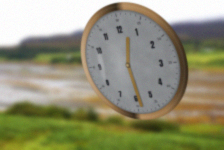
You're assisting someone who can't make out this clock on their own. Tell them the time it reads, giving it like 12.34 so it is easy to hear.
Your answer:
12.29
